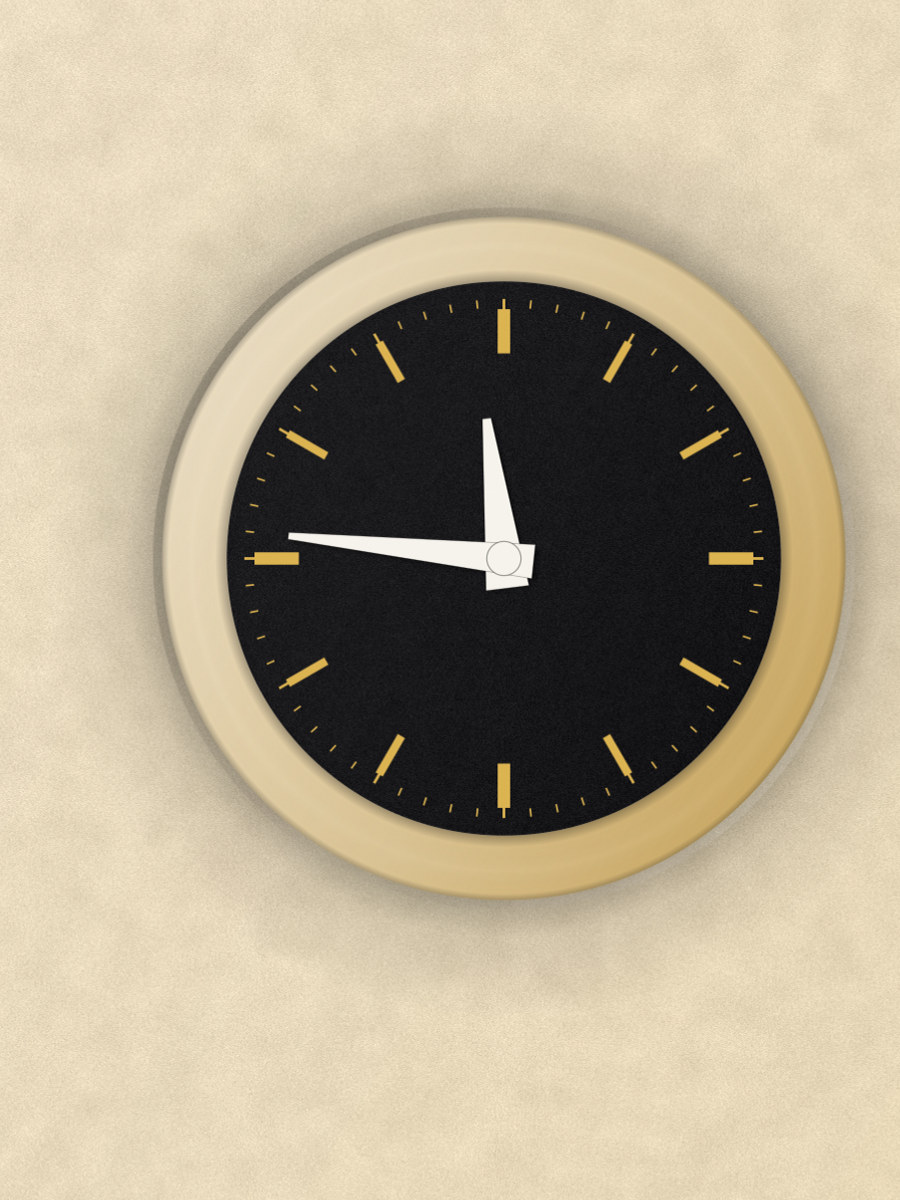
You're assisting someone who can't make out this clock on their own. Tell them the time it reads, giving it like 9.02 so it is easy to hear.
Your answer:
11.46
